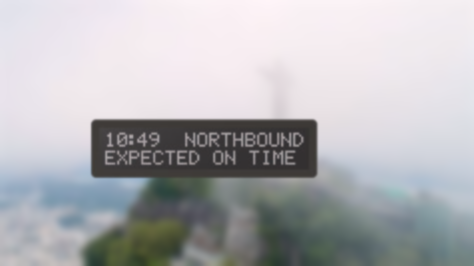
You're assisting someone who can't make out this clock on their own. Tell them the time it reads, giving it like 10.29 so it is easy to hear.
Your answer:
10.49
